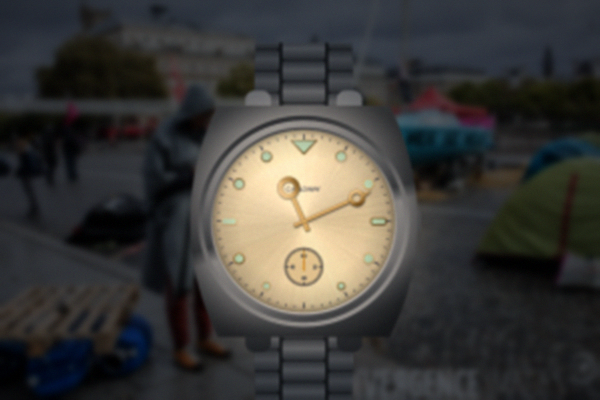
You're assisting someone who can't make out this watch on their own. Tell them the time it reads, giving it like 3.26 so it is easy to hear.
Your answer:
11.11
